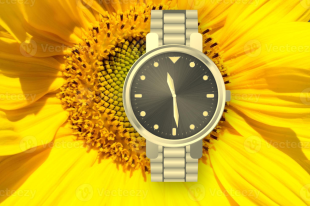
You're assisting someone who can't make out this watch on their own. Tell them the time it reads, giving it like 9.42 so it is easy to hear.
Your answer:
11.29
